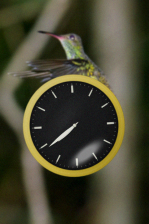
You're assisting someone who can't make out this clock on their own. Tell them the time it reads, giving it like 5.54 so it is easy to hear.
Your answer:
7.39
